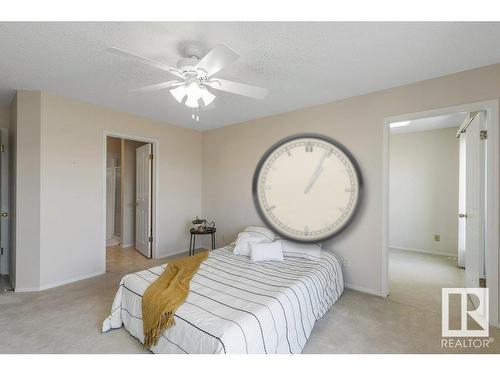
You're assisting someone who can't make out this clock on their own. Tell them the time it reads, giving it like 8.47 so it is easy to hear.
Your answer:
1.04
